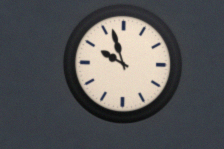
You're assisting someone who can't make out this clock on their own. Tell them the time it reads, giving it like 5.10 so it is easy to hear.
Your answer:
9.57
